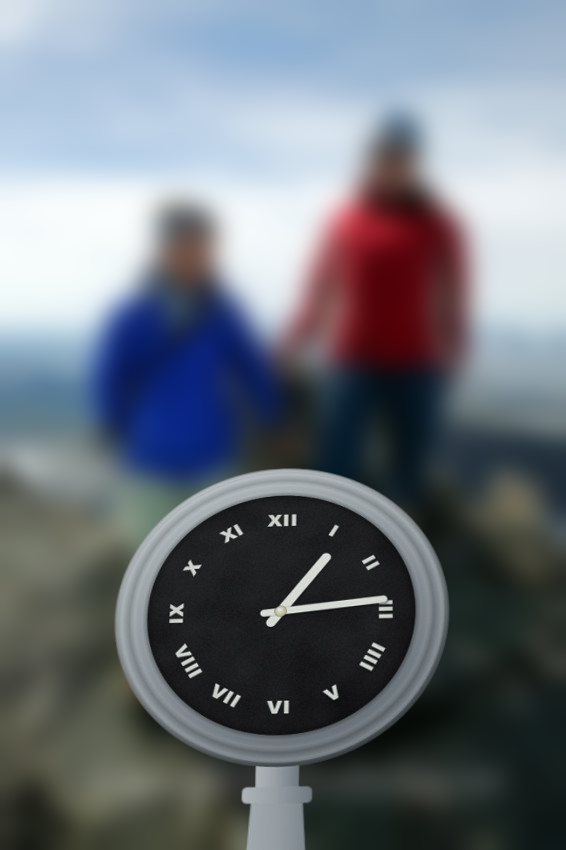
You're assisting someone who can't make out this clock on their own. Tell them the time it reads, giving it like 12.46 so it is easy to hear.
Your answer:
1.14
